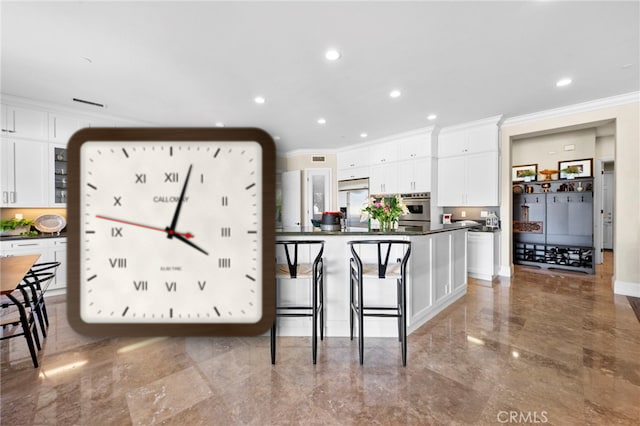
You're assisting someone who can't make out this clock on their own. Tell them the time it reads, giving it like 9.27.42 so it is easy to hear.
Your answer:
4.02.47
